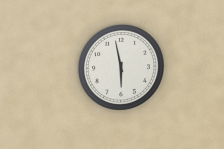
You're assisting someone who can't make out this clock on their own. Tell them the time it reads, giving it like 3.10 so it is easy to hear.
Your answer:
5.58
